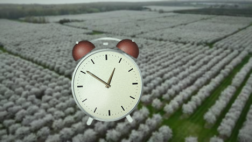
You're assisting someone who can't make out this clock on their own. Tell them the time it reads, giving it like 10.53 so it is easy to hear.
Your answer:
12.51
